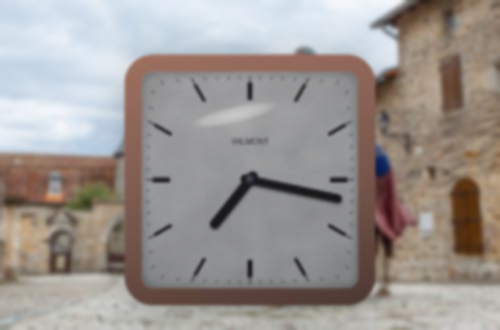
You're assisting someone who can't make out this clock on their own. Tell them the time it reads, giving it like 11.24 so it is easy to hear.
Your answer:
7.17
